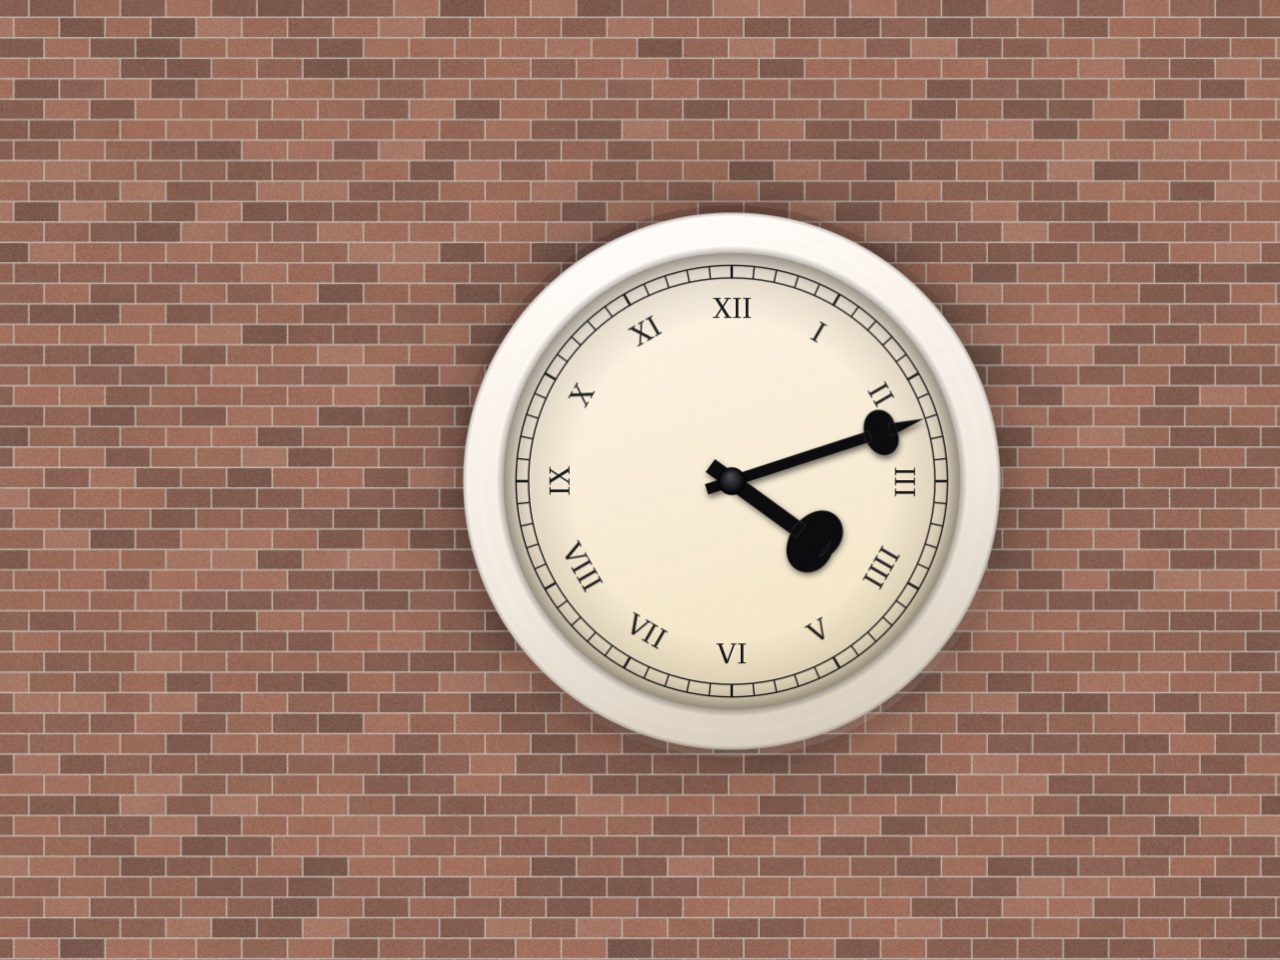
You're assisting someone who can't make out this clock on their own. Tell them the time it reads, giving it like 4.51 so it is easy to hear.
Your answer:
4.12
